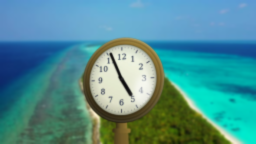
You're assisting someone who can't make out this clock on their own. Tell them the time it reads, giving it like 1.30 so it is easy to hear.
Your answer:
4.56
